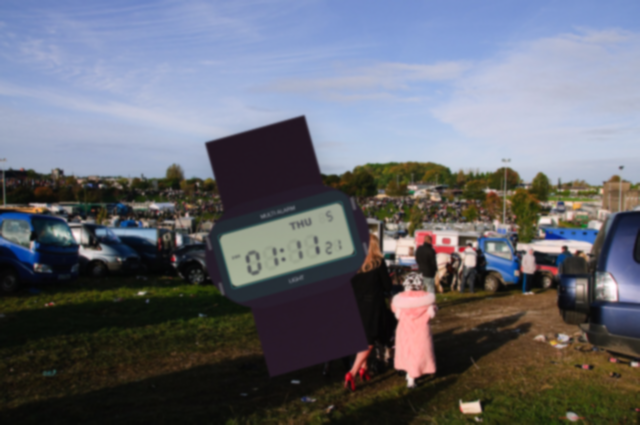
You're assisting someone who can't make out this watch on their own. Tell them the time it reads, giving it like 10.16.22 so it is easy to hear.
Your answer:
1.11.21
